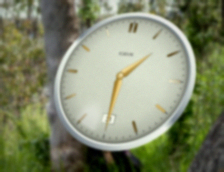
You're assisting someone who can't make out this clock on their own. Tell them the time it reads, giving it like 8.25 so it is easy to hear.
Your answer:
1.30
